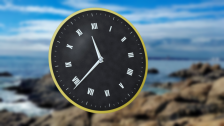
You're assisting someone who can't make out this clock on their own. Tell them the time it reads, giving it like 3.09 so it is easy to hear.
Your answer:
11.39
